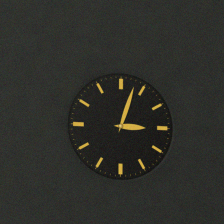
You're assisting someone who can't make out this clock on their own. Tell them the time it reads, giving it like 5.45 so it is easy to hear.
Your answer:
3.03
